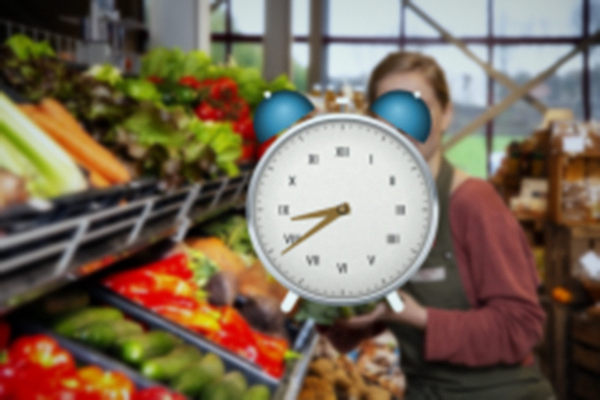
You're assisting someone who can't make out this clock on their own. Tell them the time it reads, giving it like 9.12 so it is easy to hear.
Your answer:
8.39
